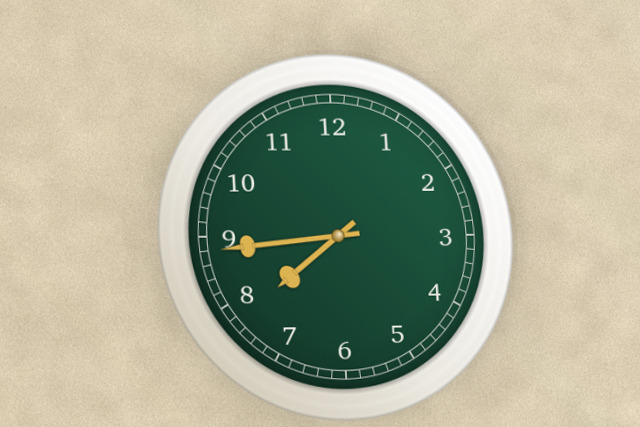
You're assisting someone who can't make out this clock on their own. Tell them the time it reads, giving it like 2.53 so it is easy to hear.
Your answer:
7.44
